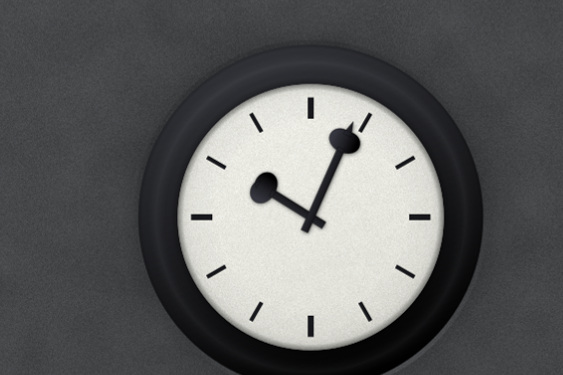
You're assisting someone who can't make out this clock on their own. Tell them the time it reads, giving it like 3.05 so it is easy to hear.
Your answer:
10.04
